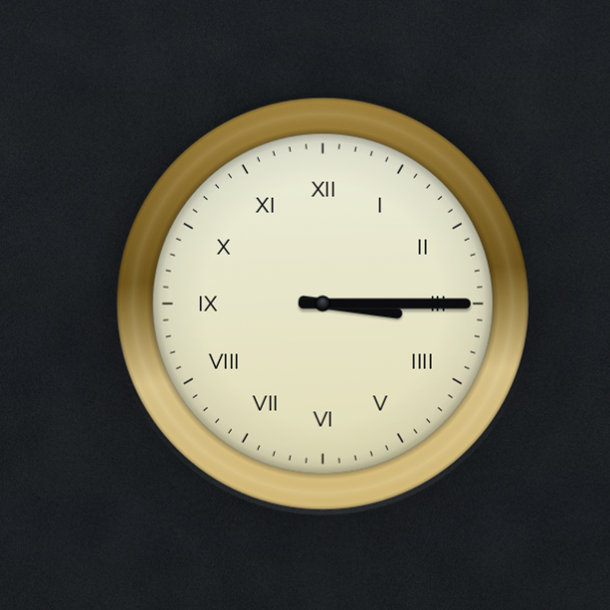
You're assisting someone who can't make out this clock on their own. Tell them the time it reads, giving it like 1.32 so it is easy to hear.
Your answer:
3.15
